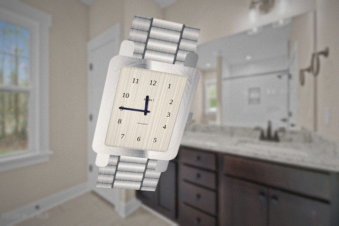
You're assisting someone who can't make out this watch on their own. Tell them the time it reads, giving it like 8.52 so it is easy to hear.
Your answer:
11.45
